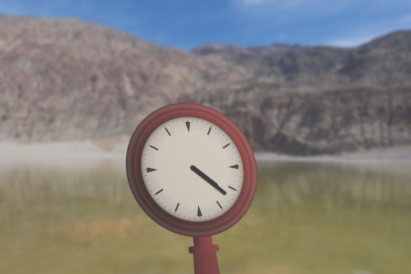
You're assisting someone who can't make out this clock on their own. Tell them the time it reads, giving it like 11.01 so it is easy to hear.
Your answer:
4.22
